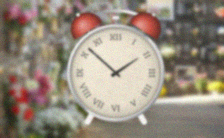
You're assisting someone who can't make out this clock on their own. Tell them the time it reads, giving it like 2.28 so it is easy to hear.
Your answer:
1.52
